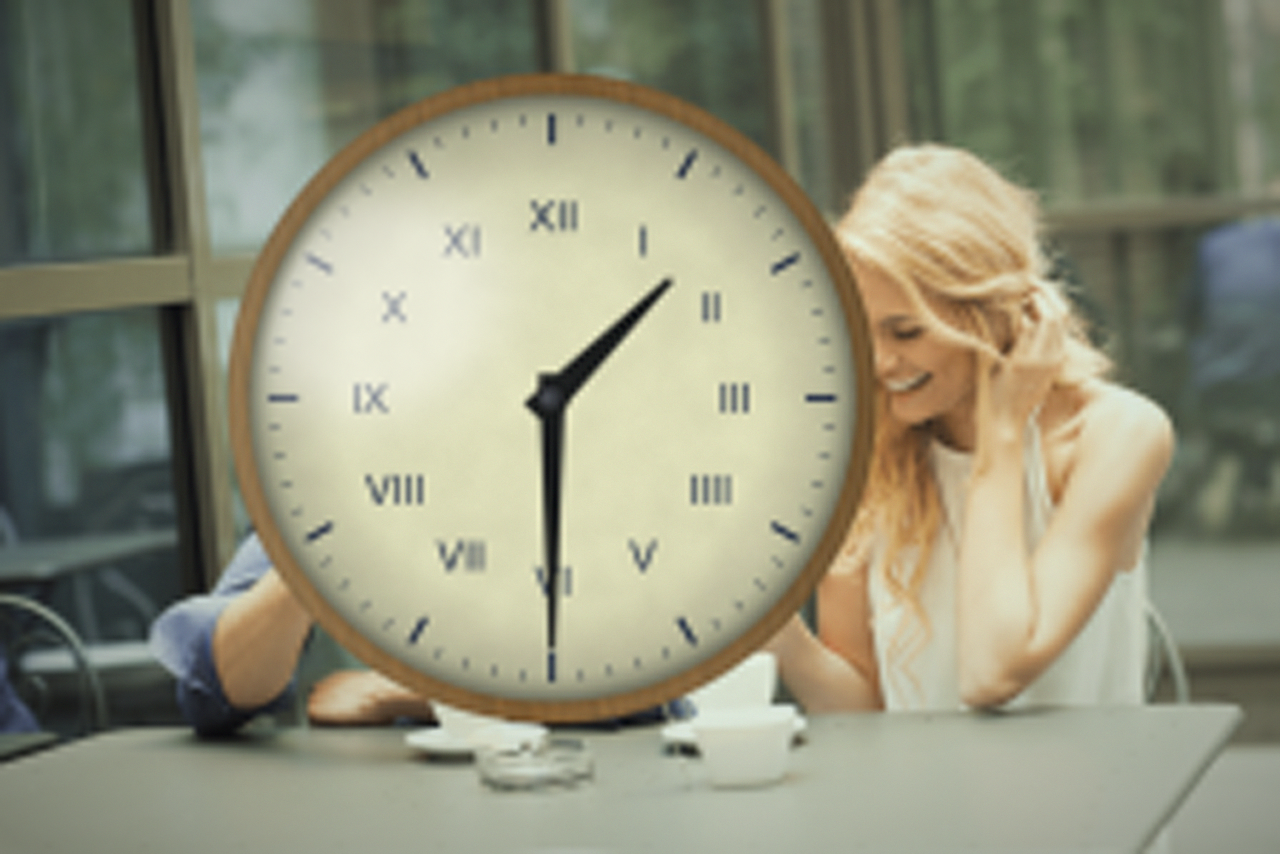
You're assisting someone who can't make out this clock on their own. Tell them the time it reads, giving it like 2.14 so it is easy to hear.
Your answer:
1.30
